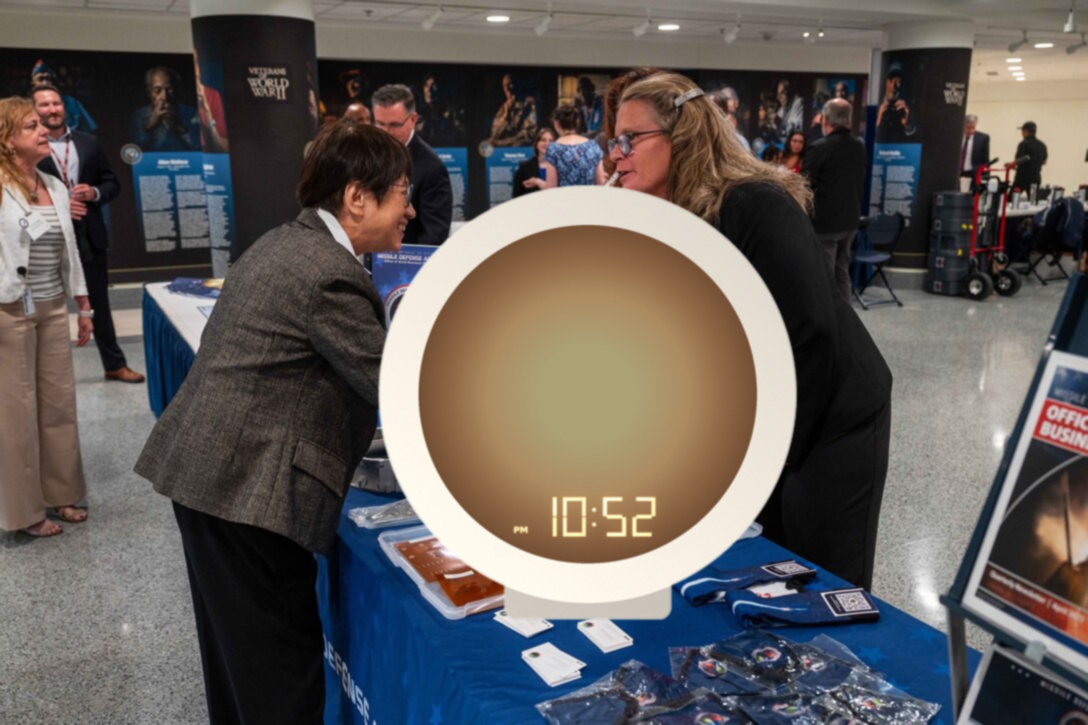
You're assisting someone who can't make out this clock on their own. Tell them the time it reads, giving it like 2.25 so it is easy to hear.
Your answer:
10.52
